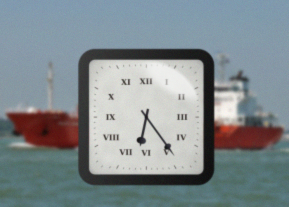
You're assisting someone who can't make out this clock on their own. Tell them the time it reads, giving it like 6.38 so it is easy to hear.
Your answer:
6.24
